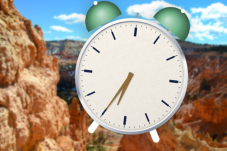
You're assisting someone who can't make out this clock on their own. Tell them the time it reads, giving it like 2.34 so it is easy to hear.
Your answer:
6.35
